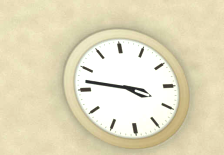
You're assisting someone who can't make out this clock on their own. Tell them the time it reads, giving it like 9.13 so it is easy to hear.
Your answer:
3.47
